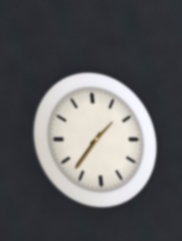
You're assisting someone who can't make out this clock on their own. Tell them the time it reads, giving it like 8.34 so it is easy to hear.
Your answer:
1.37
